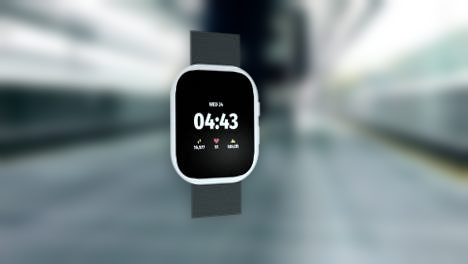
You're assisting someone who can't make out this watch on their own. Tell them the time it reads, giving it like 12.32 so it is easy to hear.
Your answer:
4.43
